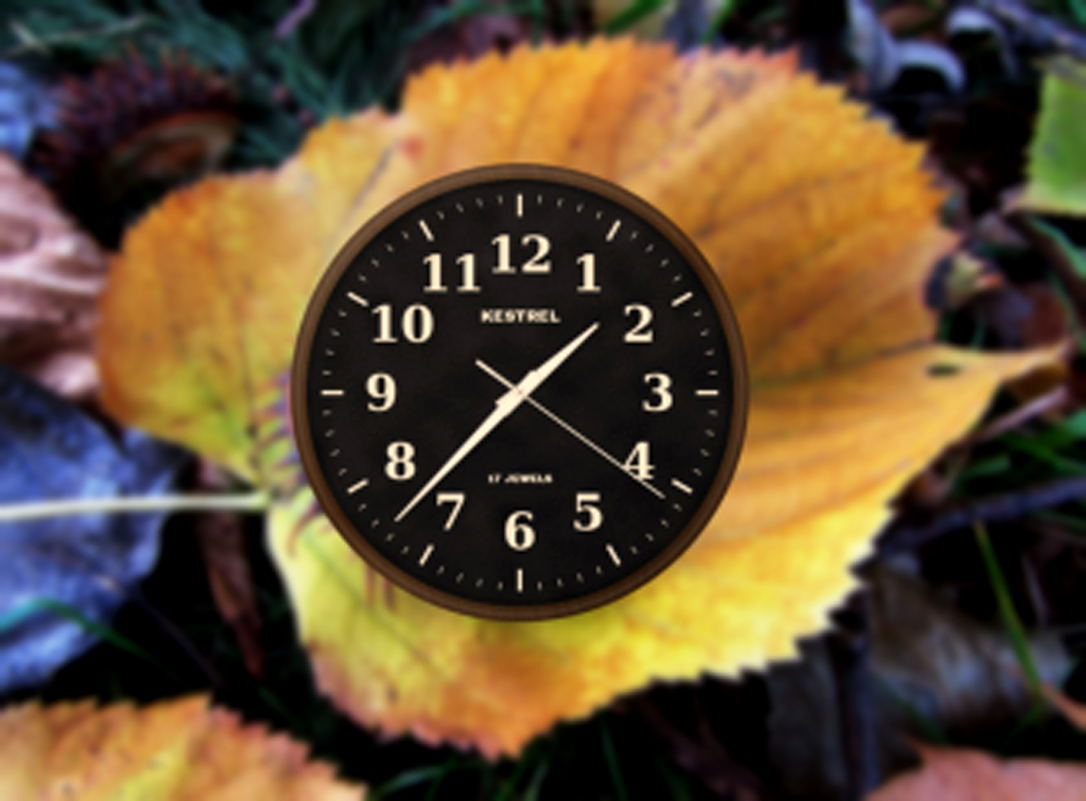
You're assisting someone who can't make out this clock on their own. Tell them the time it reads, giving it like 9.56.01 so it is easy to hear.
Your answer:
1.37.21
